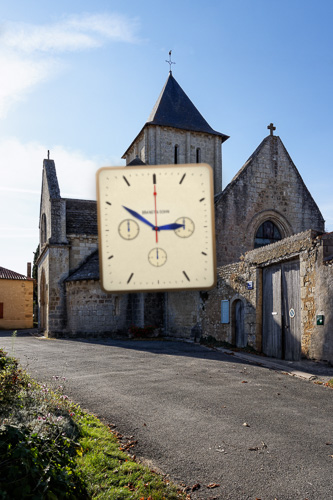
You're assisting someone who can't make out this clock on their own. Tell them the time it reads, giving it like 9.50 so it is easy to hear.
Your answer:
2.51
